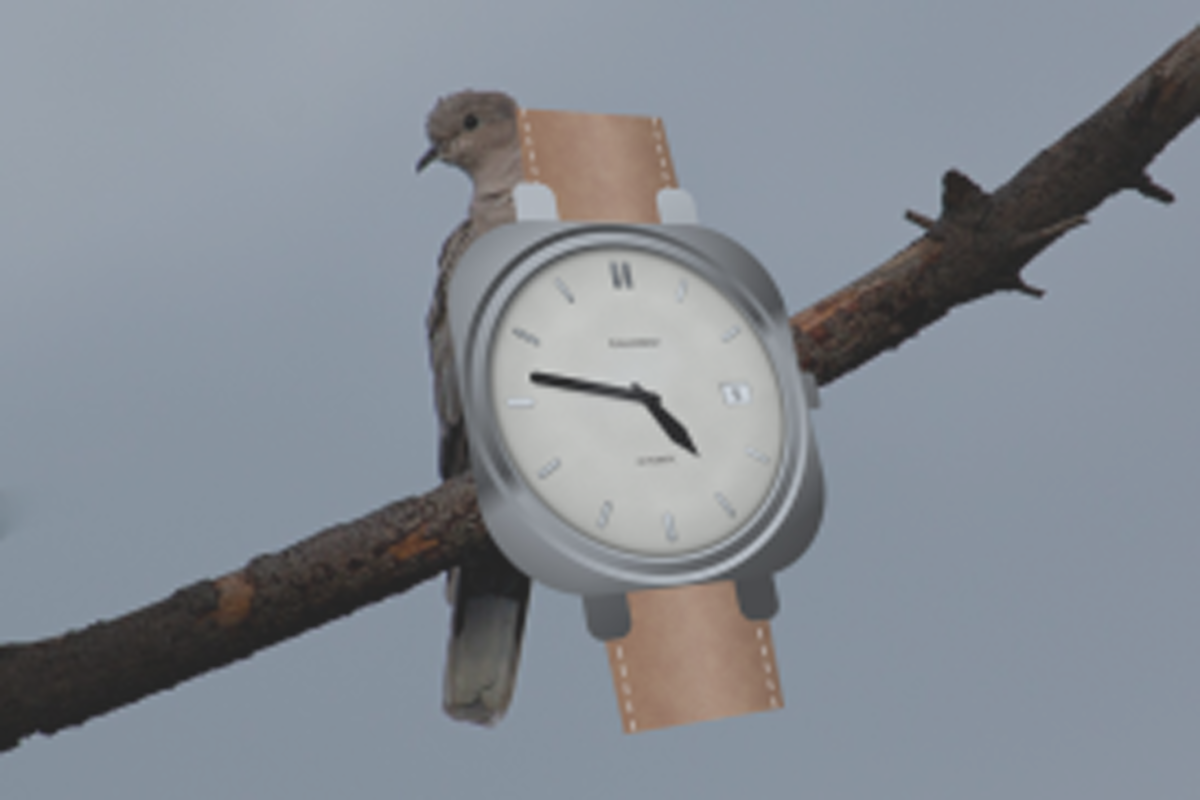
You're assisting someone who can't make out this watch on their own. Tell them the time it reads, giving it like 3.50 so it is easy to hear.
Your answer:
4.47
